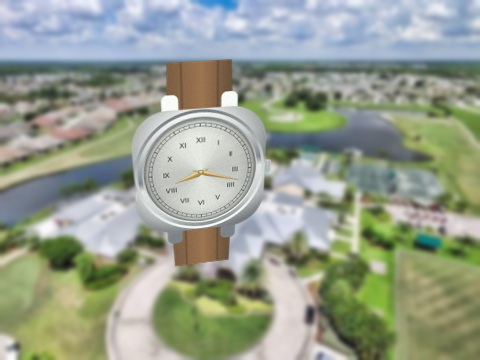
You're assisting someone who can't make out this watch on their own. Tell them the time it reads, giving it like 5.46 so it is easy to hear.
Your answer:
8.18
